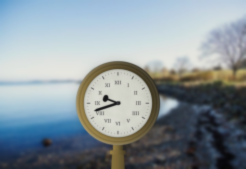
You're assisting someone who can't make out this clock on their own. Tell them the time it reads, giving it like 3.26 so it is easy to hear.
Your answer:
9.42
